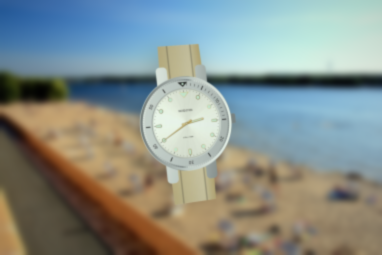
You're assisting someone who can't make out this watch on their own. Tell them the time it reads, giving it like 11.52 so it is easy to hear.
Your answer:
2.40
